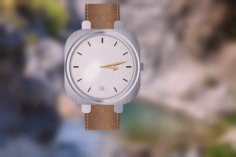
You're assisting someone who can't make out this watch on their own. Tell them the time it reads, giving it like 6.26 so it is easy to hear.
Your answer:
3.13
